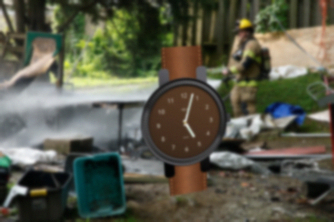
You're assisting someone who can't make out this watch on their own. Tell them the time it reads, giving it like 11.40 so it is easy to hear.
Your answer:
5.03
